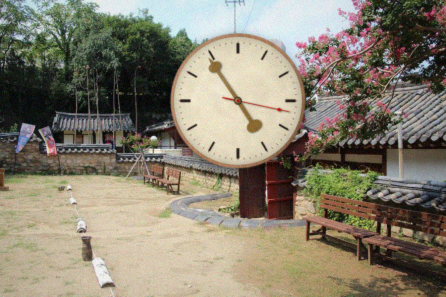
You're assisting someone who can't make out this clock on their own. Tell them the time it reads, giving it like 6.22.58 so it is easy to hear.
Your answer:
4.54.17
